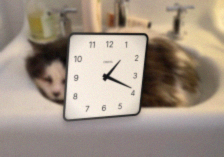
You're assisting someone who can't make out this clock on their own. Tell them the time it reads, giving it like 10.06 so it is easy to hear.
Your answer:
1.19
